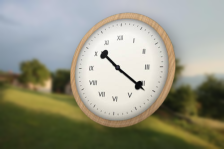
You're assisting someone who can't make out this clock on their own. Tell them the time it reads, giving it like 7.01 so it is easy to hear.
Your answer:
10.21
